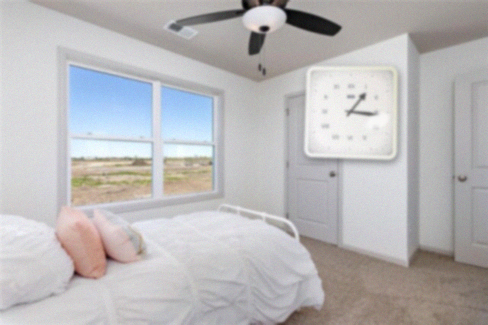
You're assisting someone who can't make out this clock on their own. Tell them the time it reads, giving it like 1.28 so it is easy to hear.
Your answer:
1.16
